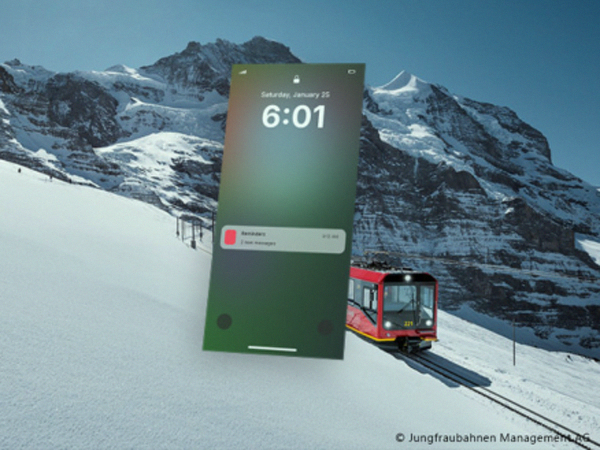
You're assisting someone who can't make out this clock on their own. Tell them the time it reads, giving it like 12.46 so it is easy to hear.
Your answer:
6.01
